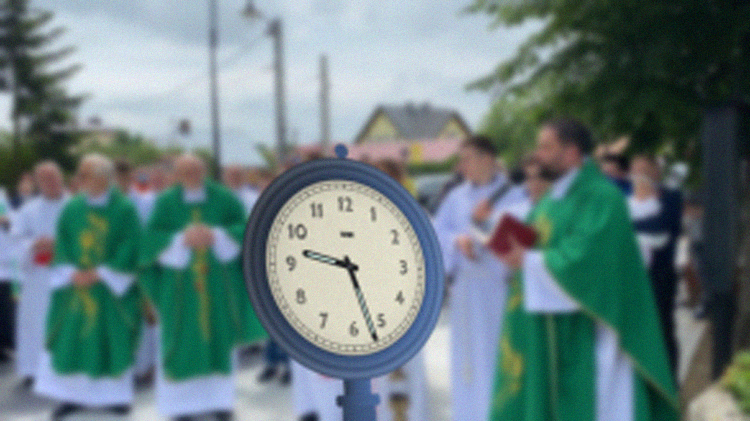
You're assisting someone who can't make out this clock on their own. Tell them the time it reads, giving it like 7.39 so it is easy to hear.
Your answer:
9.27
